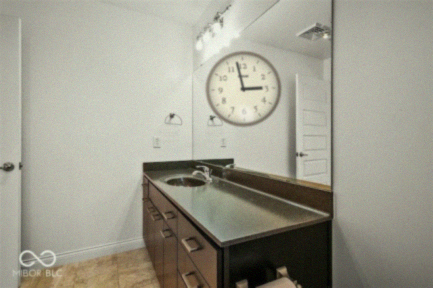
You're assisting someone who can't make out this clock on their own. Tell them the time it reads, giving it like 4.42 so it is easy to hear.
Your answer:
2.58
